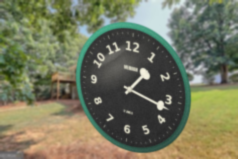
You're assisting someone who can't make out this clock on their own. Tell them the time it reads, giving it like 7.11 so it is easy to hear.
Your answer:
1.17
